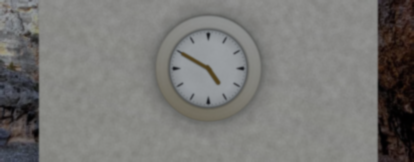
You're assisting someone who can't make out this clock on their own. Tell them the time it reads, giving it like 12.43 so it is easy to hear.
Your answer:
4.50
